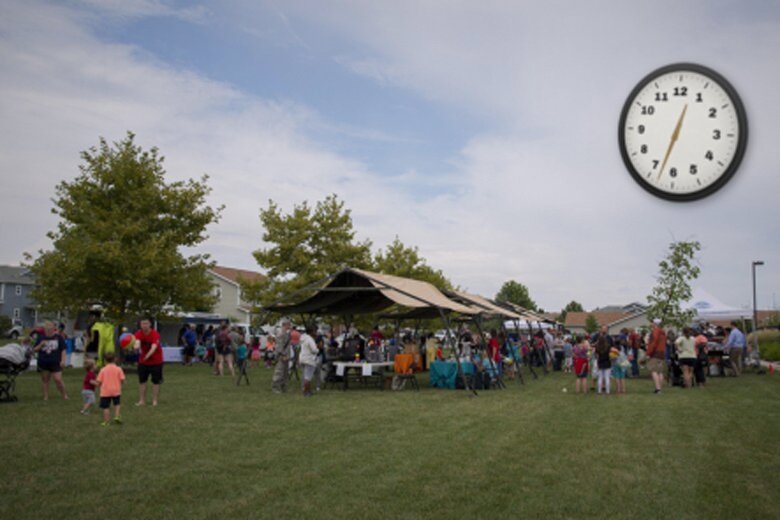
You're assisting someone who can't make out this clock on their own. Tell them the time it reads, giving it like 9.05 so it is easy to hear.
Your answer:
12.33
